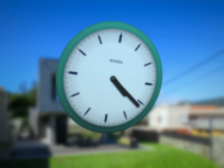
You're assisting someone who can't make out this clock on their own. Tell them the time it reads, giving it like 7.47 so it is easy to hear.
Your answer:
4.21
